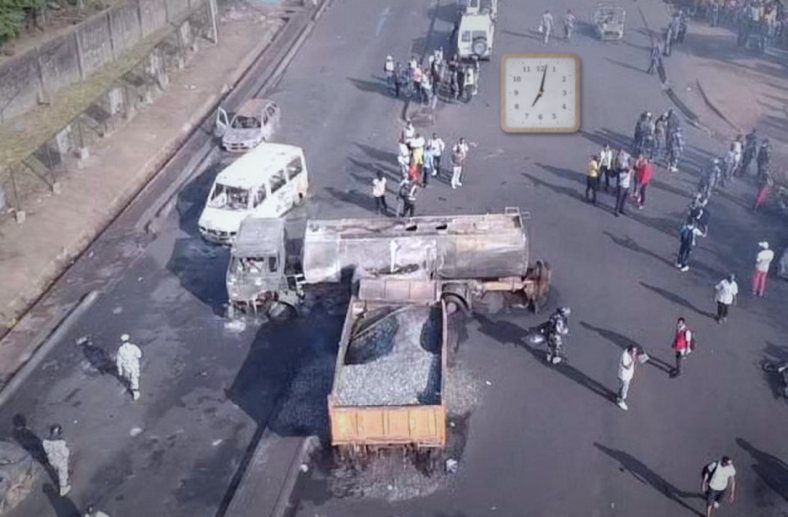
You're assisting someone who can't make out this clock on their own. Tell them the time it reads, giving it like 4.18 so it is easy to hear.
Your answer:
7.02
